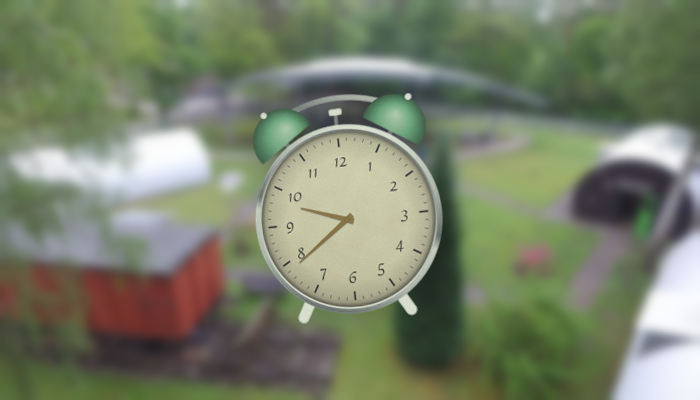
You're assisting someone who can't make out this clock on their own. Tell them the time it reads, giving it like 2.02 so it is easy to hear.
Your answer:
9.39
